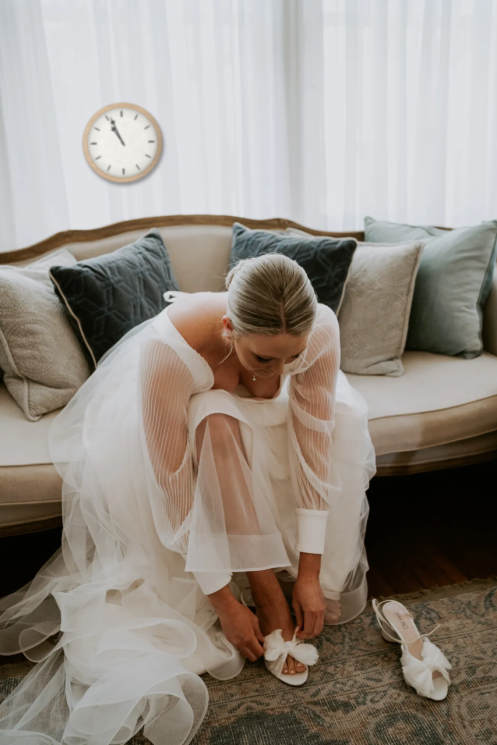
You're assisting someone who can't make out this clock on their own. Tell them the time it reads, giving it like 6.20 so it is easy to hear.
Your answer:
10.56
